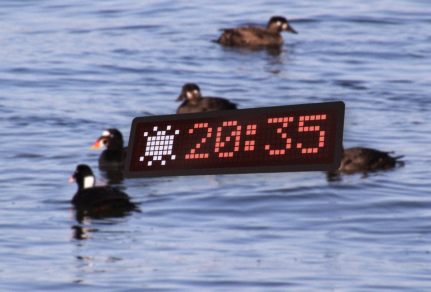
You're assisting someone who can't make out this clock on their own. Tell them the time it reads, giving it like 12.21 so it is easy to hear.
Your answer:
20.35
